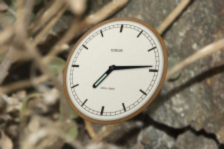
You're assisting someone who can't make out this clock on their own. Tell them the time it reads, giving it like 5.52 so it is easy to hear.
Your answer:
7.14
